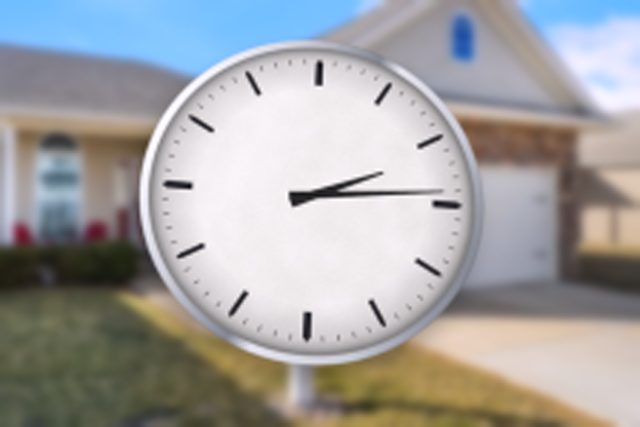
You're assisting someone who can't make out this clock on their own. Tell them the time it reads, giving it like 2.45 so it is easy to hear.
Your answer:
2.14
